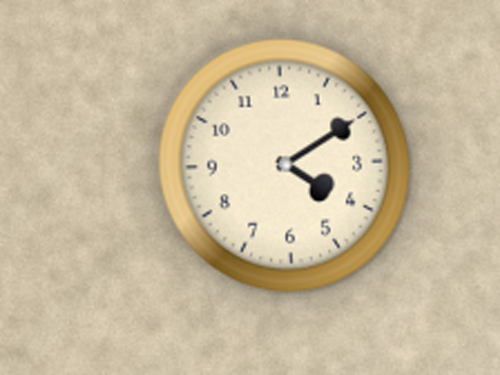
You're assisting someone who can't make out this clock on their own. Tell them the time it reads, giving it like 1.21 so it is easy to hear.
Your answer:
4.10
